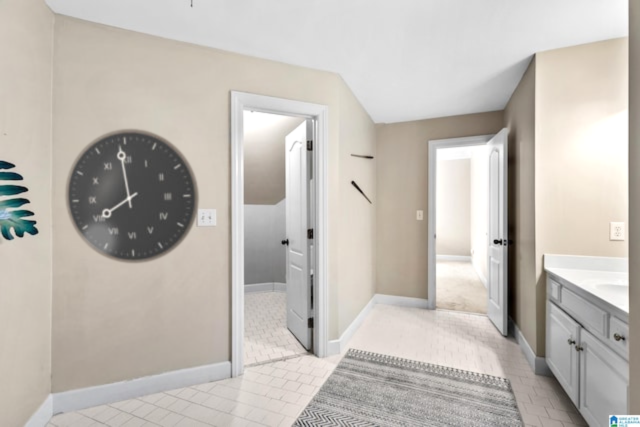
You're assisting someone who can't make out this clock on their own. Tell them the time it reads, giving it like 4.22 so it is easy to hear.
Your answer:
7.59
